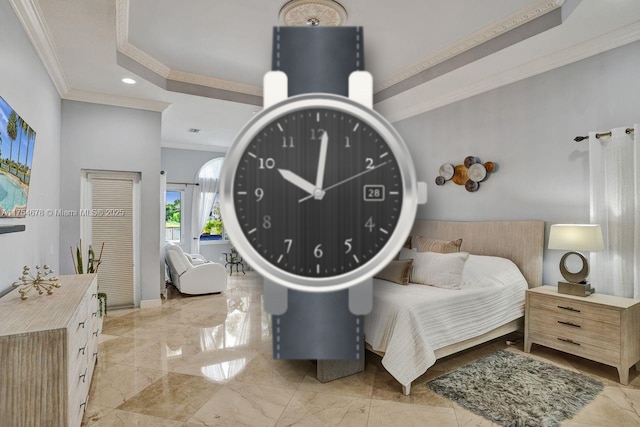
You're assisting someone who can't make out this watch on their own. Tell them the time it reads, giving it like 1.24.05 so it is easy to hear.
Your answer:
10.01.11
